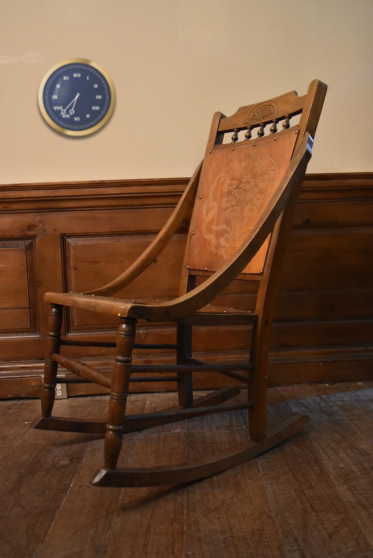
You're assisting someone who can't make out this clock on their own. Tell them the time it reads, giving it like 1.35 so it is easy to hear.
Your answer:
6.37
